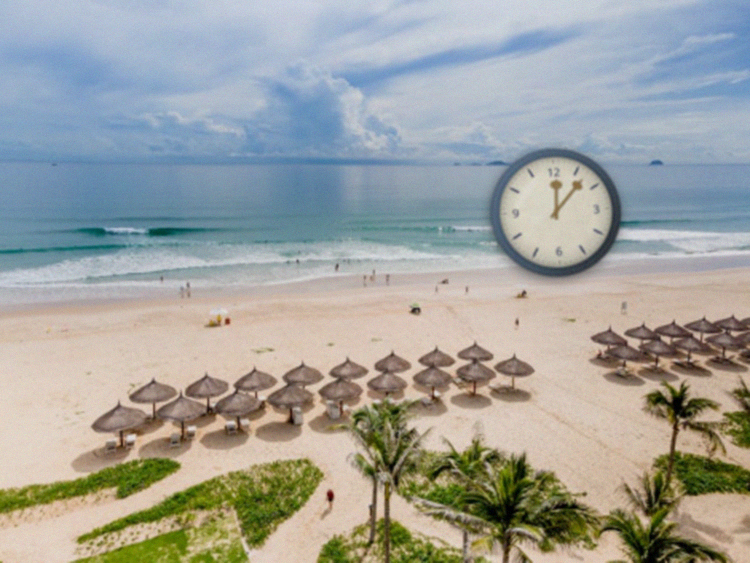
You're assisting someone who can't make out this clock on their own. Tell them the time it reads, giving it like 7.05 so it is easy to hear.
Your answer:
12.07
